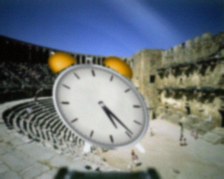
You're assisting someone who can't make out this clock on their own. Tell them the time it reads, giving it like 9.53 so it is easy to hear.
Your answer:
5.24
